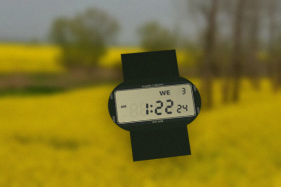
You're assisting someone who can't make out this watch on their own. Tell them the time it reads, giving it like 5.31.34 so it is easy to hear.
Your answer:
1.22.24
